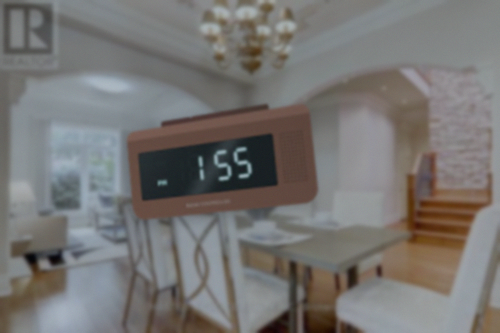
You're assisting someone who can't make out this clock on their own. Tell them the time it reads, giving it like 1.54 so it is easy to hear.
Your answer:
1.55
